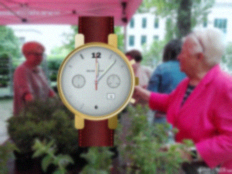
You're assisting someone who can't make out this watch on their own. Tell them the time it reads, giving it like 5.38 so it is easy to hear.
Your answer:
12.07
